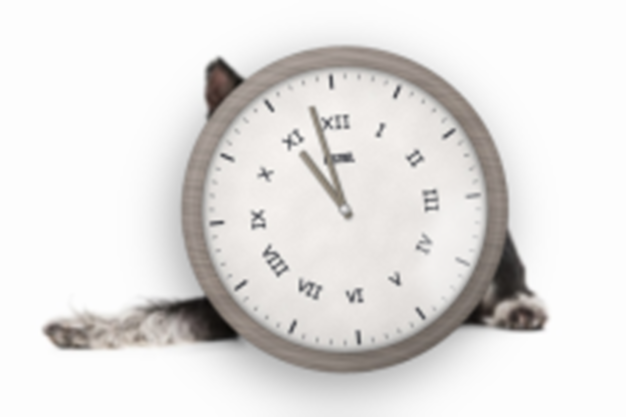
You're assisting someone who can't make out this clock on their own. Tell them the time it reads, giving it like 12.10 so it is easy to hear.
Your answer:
10.58
